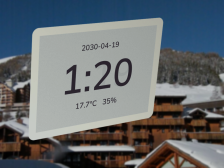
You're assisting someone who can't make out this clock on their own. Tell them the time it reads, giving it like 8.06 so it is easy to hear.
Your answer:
1.20
